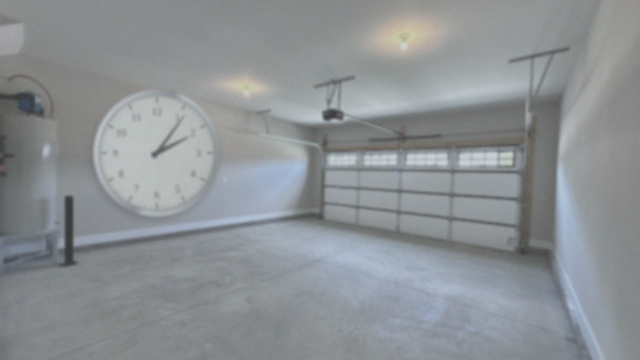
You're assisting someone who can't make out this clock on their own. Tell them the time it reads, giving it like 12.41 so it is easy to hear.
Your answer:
2.06
